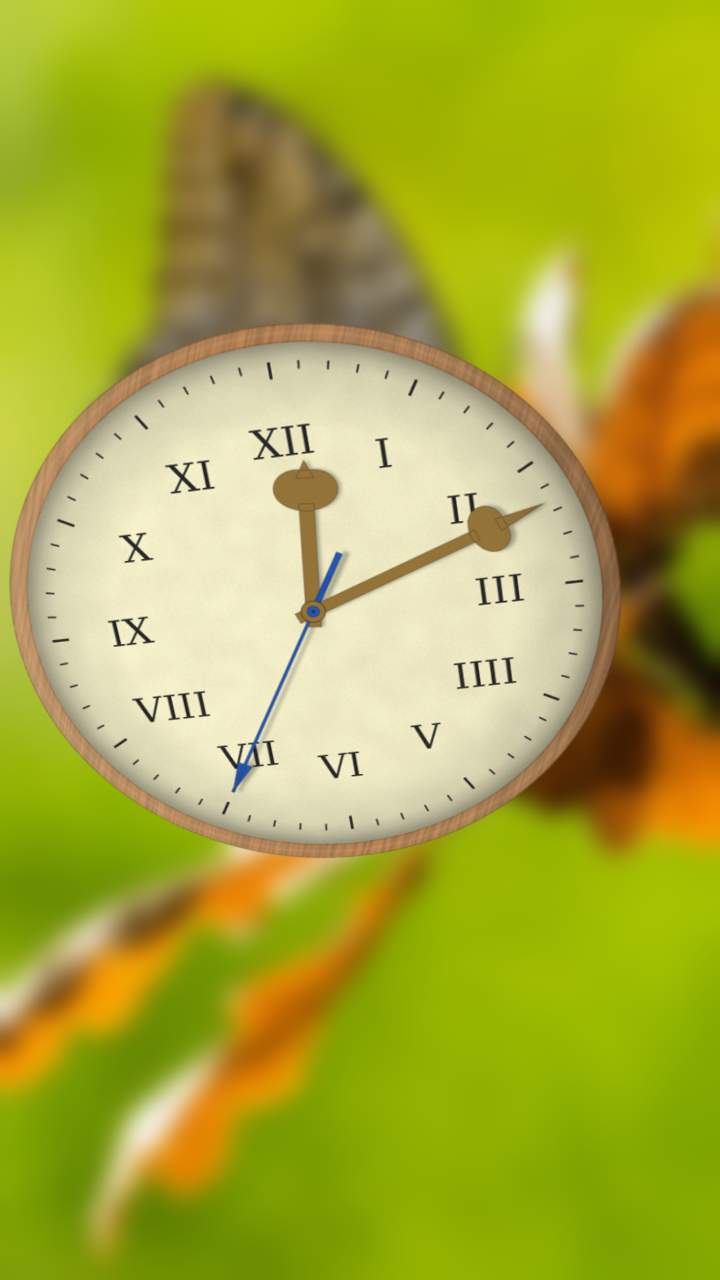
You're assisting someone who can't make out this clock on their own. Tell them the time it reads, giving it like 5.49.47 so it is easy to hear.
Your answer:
12.11.35
